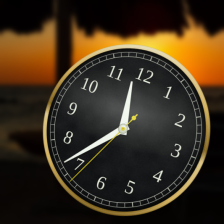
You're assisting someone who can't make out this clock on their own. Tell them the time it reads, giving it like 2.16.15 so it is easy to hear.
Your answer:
11.36.34
